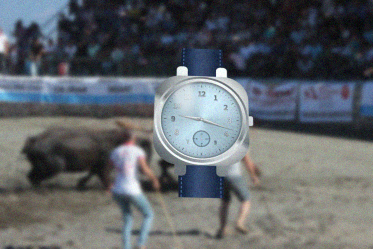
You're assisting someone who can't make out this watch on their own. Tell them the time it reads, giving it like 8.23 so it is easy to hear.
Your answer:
9.18
